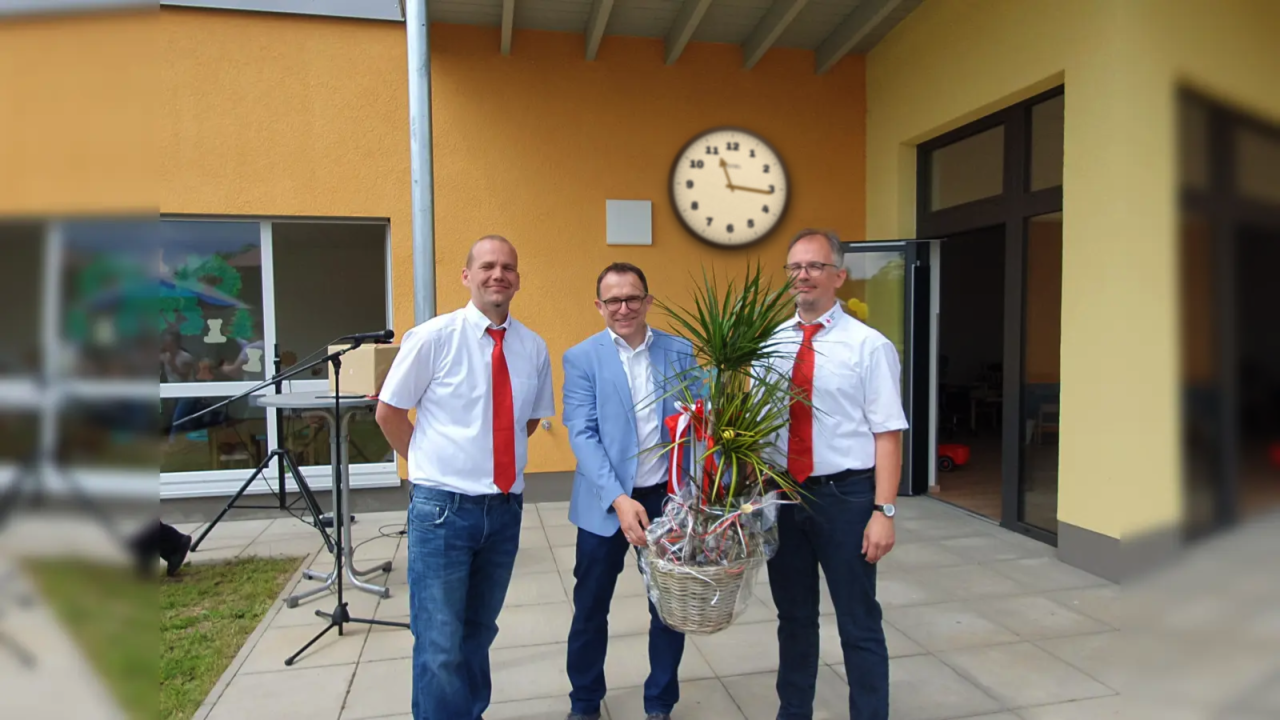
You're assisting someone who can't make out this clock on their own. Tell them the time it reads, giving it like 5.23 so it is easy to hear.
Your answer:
11.16
